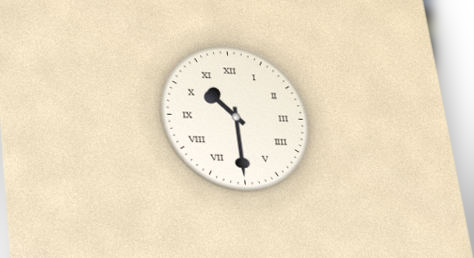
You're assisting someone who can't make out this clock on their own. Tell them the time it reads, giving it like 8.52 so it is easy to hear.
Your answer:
10.30
